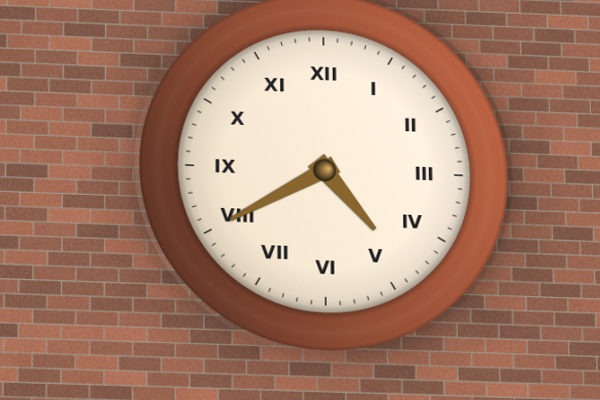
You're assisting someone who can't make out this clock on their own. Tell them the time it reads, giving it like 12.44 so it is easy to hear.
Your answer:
4.40
